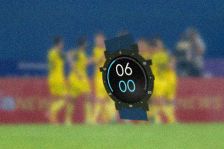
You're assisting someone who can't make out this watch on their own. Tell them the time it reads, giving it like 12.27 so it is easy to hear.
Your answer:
6.00
